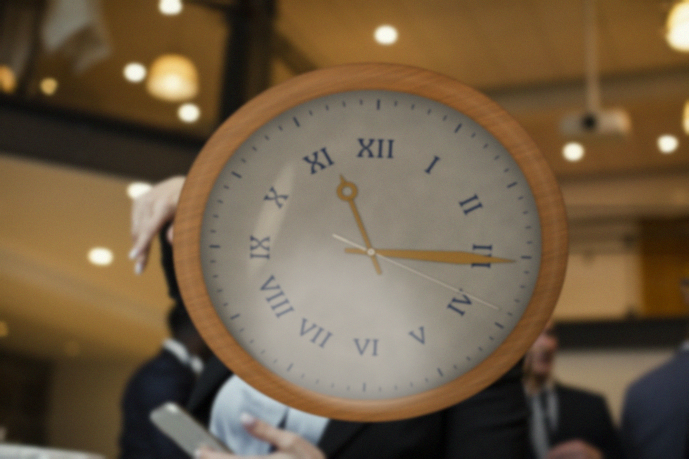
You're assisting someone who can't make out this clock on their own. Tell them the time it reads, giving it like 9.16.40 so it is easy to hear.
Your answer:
11.15.19
